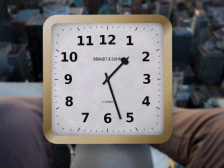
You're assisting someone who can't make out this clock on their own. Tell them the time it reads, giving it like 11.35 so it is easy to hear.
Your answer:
1.27
